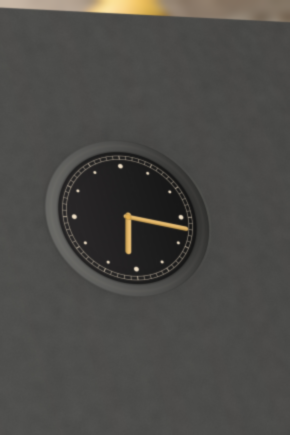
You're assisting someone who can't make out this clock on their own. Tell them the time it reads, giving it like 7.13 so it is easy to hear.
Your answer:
6.17
